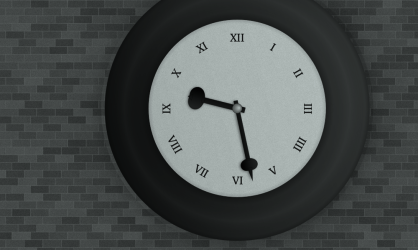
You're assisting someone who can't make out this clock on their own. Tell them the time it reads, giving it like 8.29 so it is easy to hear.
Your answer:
9.28
